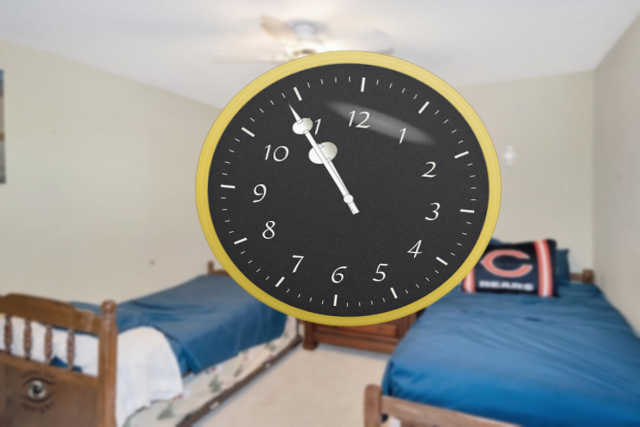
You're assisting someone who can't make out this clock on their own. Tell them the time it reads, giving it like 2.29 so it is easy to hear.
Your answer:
10.54
